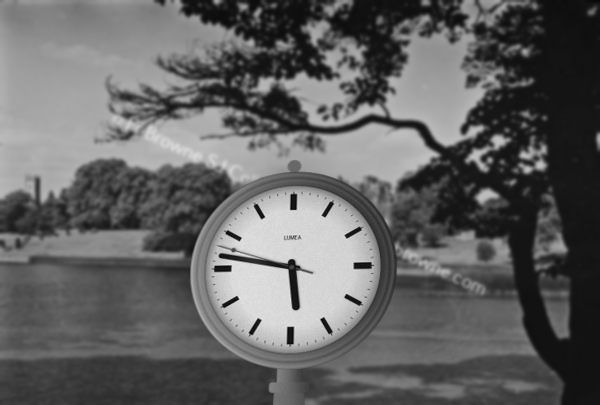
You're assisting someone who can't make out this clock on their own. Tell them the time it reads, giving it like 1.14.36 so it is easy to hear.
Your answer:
5.46.48
